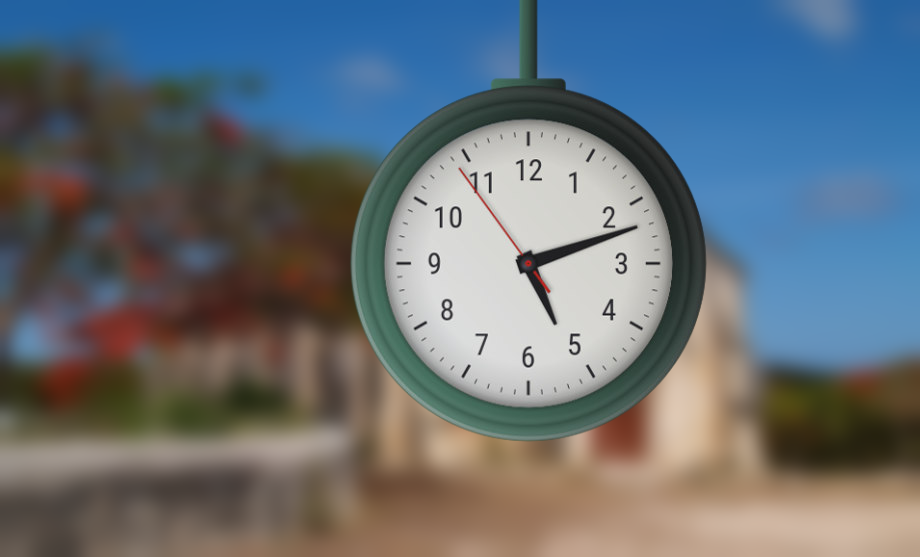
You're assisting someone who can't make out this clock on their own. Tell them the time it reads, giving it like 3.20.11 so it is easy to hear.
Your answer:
5.11.54
